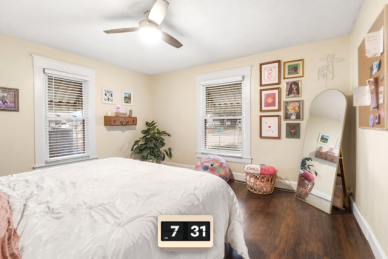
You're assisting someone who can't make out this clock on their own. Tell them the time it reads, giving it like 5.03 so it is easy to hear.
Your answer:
7.31
